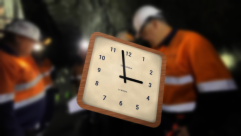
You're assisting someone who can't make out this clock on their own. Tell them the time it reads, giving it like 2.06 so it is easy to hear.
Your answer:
2.58
